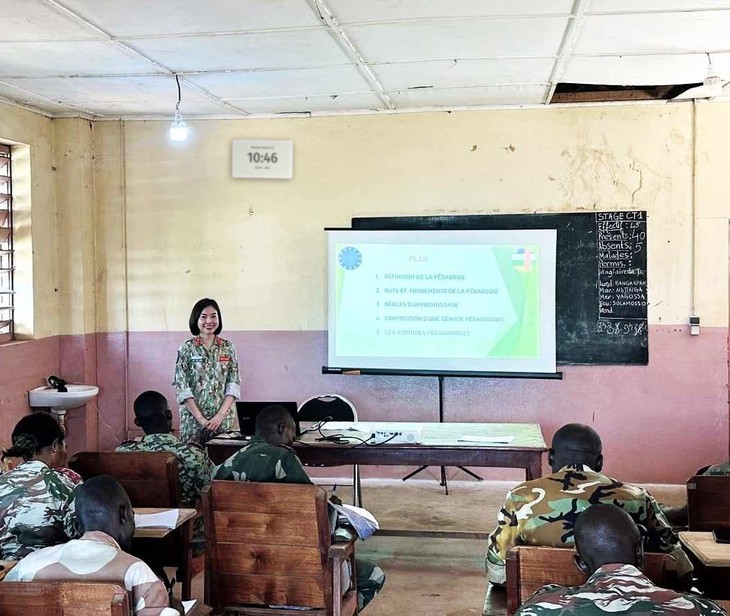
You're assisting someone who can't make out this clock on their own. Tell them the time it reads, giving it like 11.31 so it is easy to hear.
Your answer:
10.46
